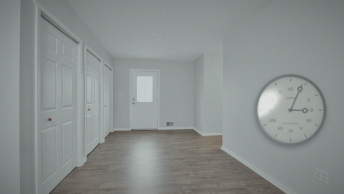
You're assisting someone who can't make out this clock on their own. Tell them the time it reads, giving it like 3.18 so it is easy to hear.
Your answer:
3.04
